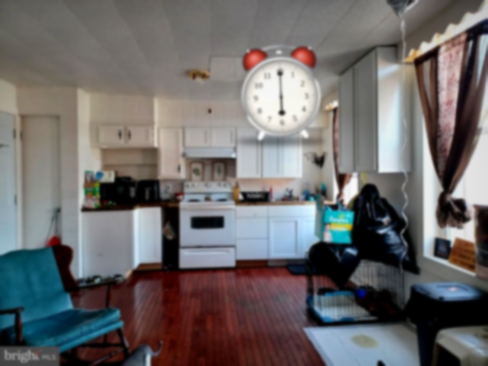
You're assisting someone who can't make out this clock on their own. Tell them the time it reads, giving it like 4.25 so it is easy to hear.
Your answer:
6.00
